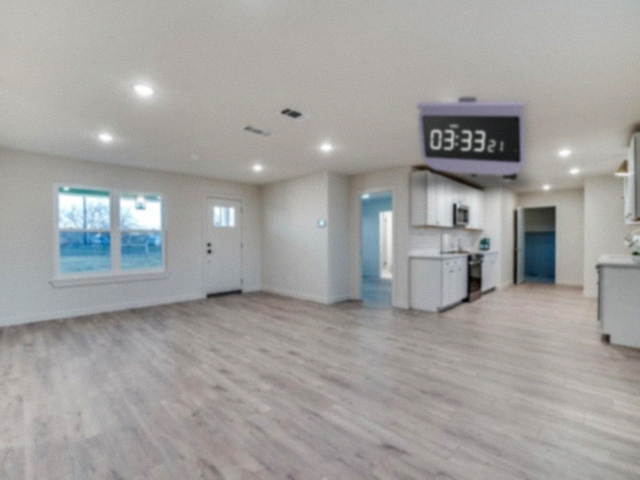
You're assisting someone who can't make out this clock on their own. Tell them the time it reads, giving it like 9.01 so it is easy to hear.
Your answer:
3.33
